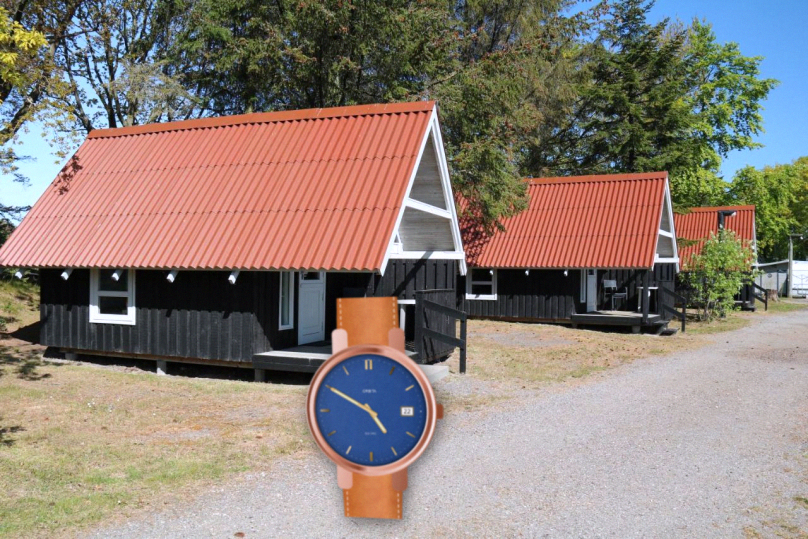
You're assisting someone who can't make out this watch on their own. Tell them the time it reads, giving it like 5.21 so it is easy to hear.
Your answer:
4.50
